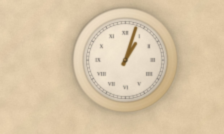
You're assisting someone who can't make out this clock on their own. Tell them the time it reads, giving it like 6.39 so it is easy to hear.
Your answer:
1.03
